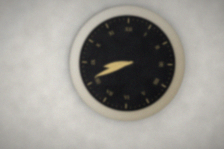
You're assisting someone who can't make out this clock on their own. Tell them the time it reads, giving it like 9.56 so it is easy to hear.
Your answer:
8.41
